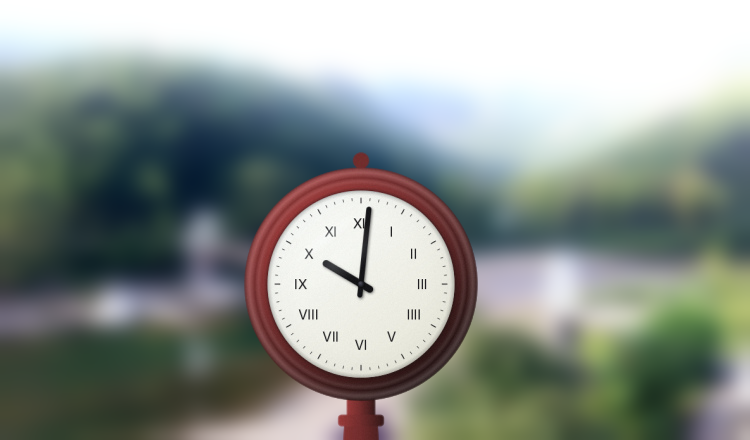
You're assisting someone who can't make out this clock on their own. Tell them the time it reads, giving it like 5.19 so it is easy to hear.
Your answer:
10.01
